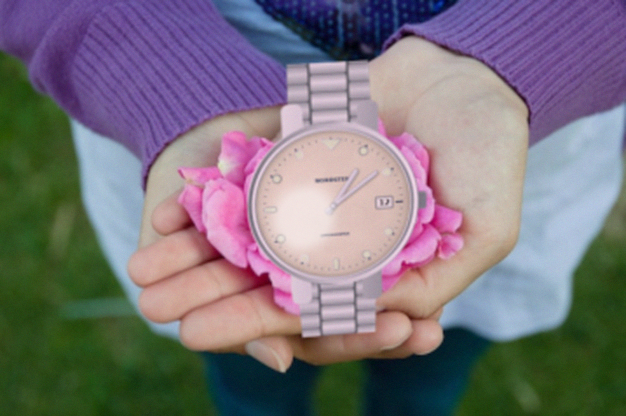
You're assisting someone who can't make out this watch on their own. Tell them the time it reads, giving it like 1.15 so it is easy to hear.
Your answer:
1.09
